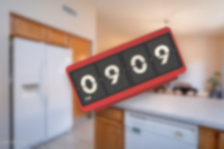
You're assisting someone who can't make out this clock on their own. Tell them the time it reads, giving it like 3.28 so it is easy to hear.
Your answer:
9.09
